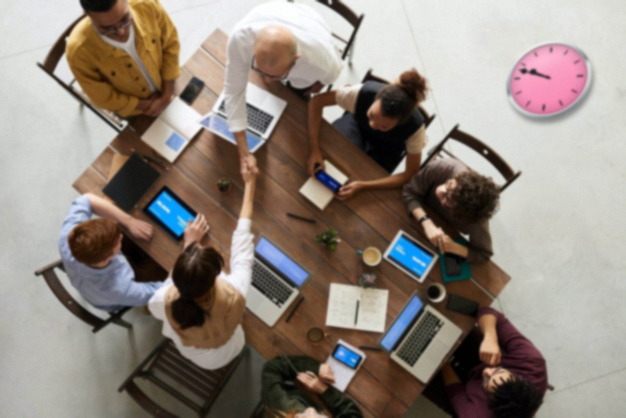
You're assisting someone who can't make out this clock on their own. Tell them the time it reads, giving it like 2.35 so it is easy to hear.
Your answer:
9.48
